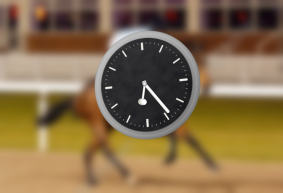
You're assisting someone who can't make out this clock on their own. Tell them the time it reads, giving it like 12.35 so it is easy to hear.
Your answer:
6.24
